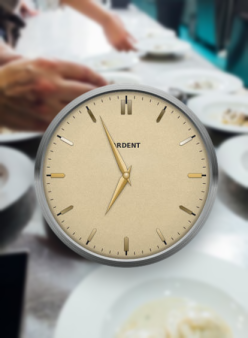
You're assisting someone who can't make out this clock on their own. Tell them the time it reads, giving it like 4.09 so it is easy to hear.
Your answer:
6.56
